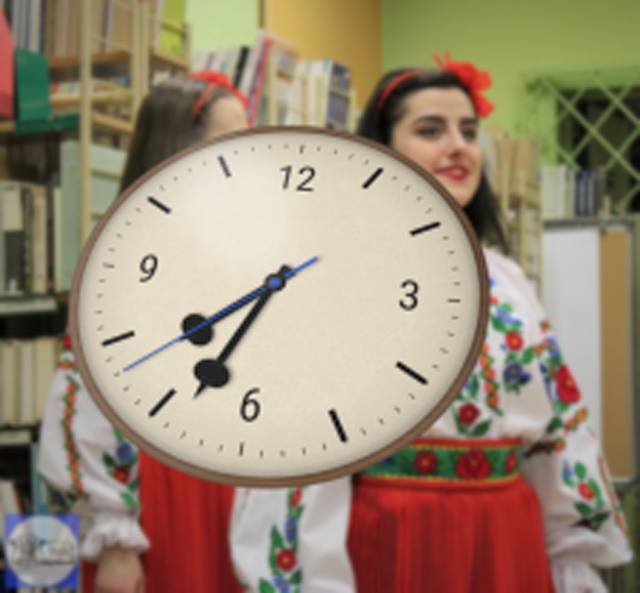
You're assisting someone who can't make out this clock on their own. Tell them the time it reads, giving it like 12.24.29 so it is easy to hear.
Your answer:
7.33.38
